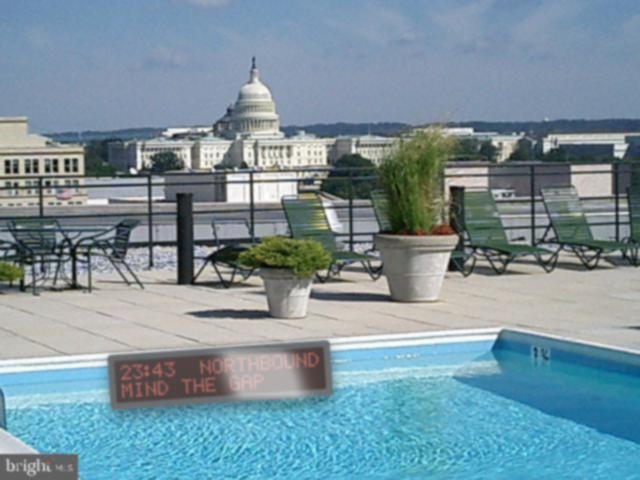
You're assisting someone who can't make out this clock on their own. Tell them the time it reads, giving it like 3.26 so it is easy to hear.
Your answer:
23.43
